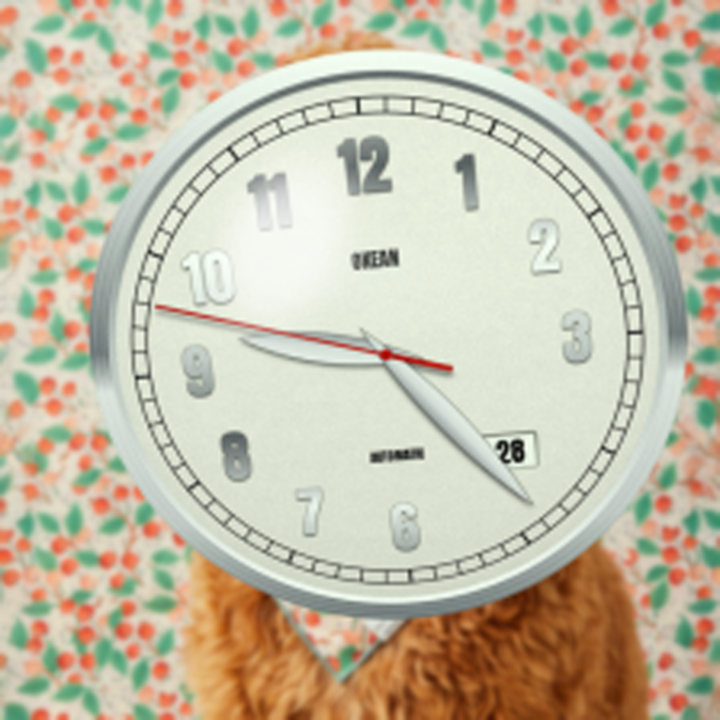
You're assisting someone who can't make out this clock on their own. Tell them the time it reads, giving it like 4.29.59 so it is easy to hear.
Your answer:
9.23.48
